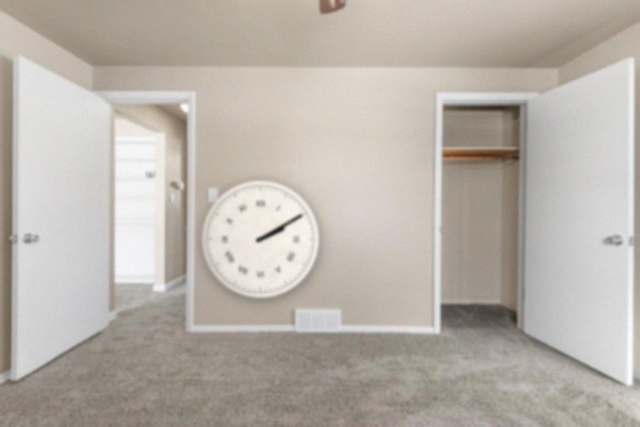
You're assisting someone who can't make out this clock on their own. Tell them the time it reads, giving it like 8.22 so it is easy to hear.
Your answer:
2.10
